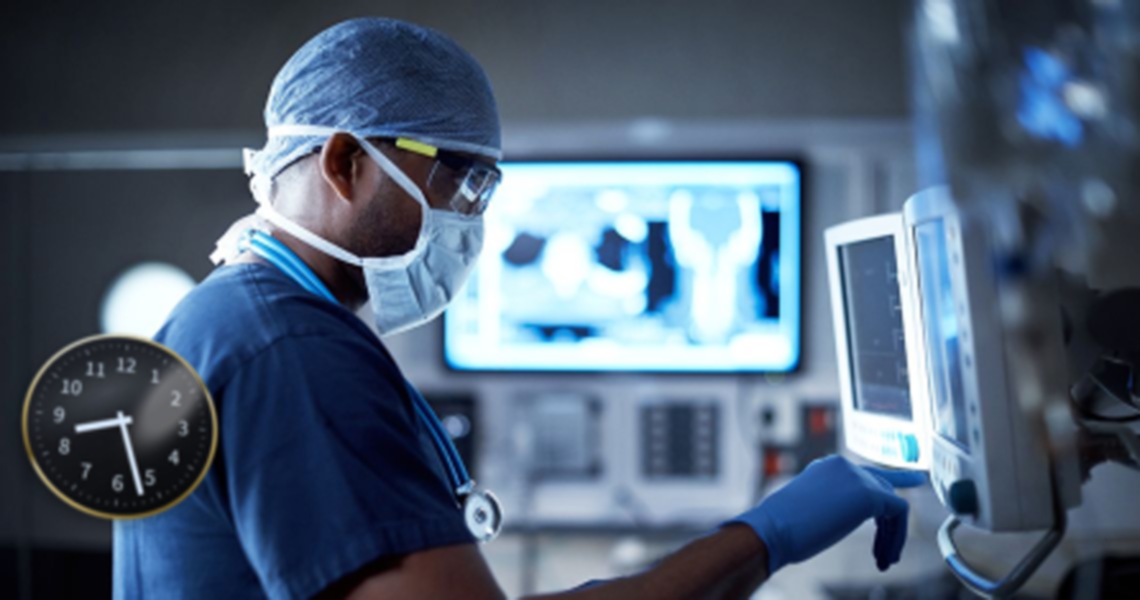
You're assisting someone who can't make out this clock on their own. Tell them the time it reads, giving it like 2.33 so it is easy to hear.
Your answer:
8.27
